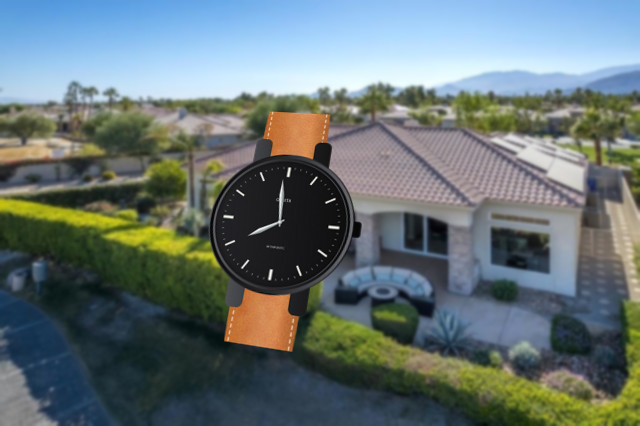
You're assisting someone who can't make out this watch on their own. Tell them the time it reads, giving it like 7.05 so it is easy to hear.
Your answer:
7.59
